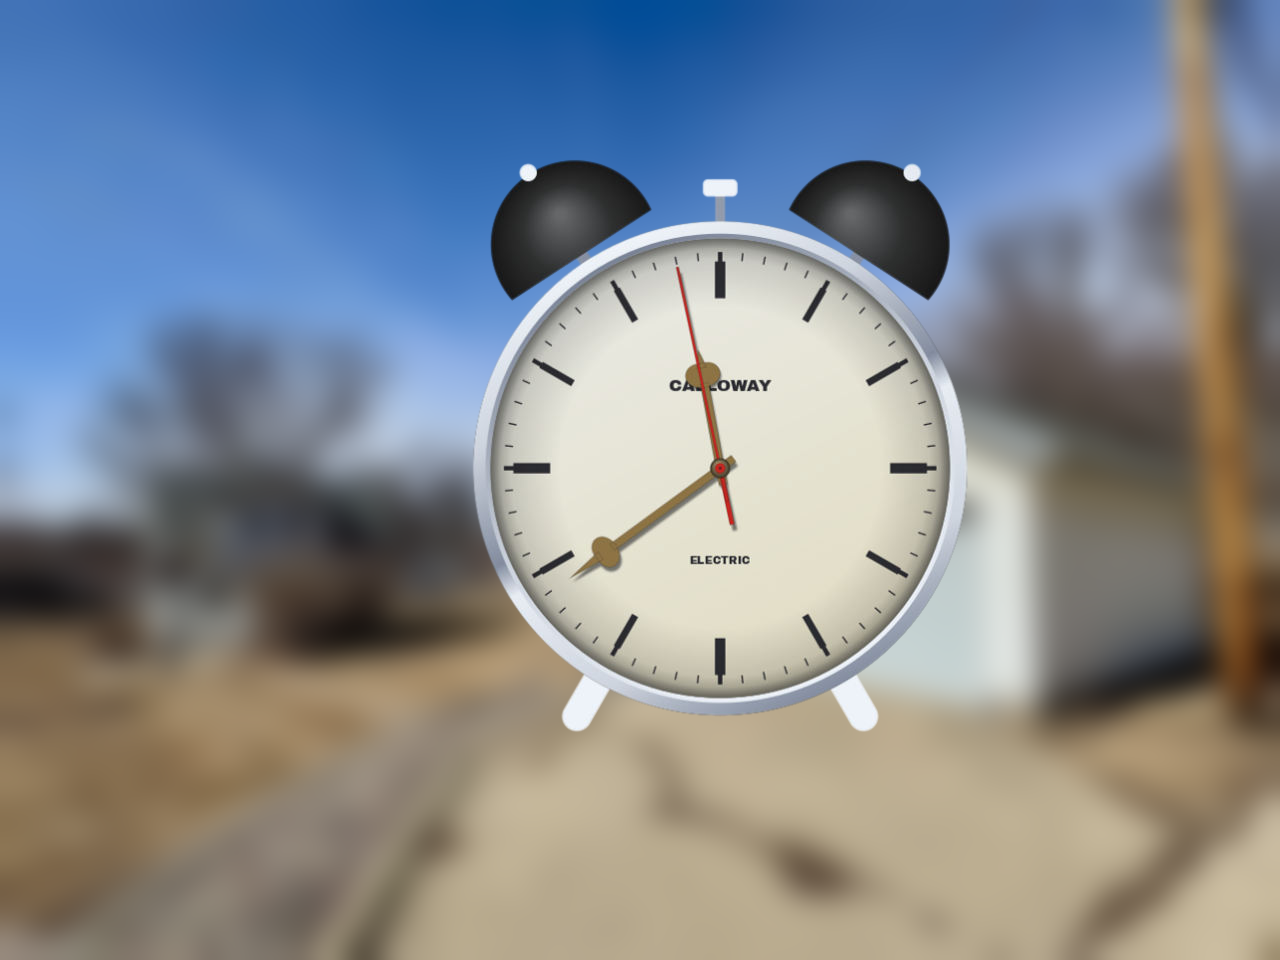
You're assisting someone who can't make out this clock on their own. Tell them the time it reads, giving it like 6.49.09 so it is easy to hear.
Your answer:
11.38.58
